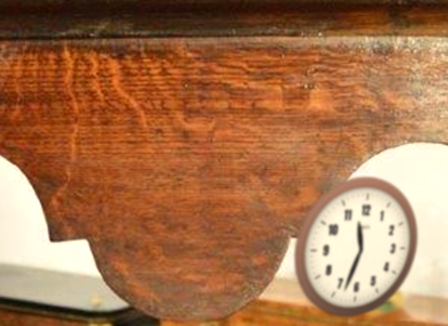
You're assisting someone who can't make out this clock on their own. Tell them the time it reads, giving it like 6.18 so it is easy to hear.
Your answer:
11.33
